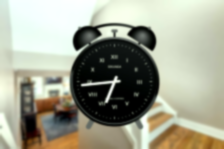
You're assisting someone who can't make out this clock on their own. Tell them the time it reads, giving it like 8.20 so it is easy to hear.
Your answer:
6.44
